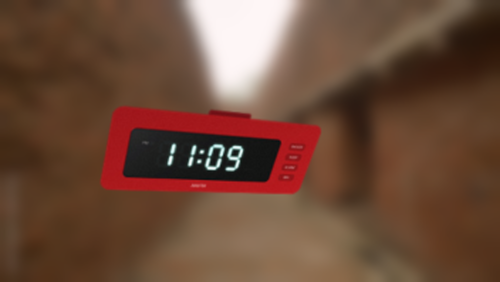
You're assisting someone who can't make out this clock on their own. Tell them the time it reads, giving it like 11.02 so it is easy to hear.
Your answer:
11.09
